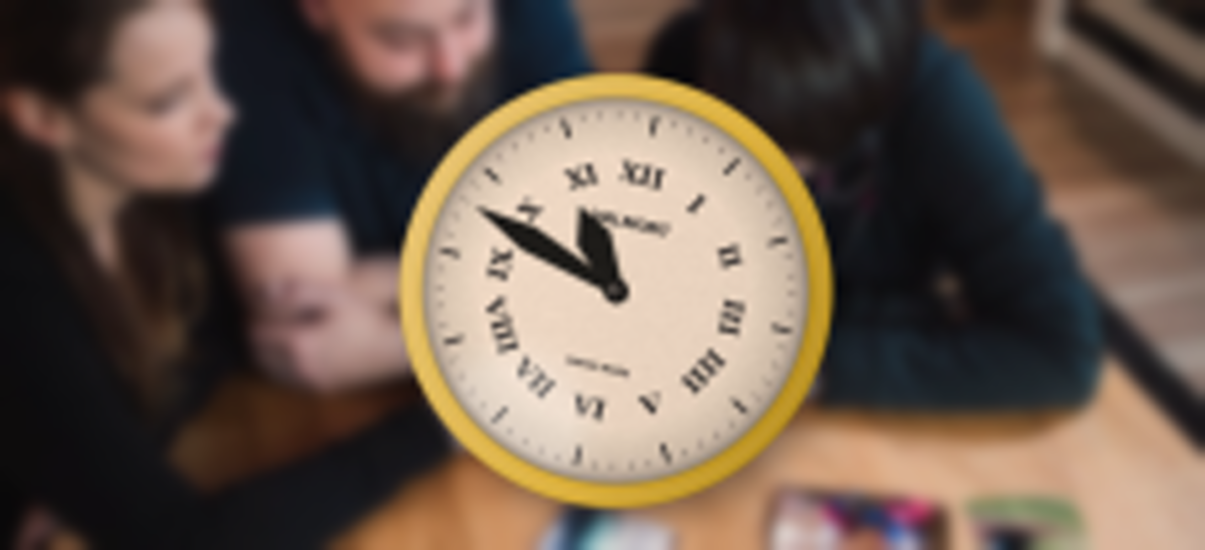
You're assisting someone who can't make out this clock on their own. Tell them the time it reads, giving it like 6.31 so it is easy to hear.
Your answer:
10.48
